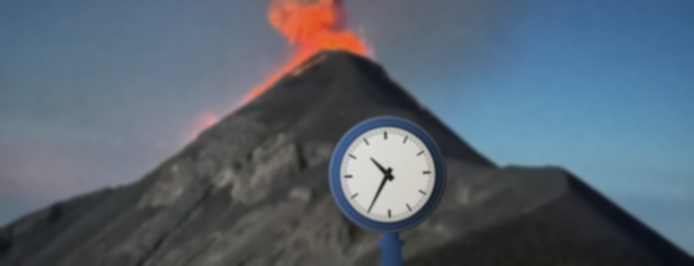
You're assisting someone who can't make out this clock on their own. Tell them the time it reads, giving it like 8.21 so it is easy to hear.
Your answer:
10.35
